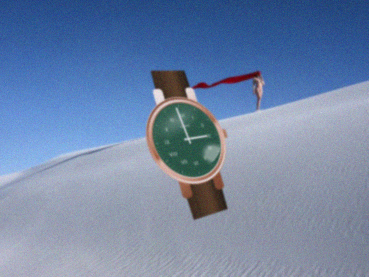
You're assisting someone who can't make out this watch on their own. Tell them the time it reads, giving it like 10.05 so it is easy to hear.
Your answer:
2.59
